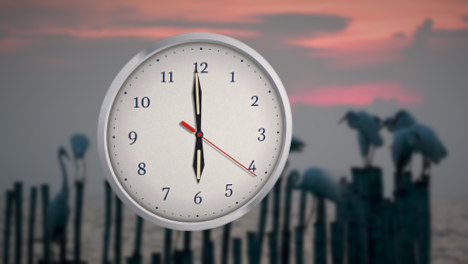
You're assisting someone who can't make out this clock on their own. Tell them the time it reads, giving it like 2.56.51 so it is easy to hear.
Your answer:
5.59.21
